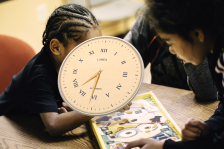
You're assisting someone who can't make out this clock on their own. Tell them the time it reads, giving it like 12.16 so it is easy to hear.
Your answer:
7.31
